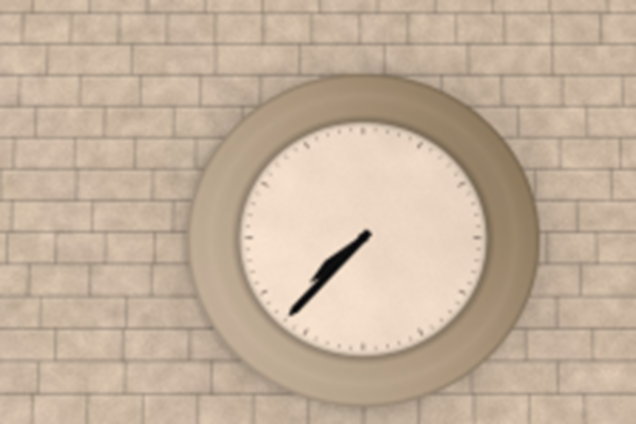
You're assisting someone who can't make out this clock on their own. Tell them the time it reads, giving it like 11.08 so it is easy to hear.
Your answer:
7.37
